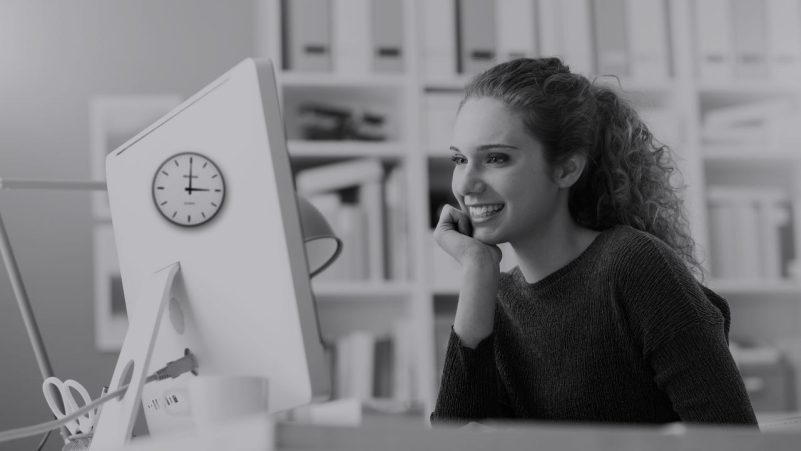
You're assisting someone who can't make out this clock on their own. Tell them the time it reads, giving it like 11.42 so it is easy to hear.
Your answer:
3.00
